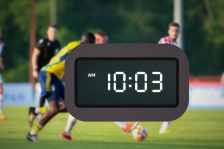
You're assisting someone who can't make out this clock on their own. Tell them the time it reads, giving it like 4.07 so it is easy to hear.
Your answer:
10.03
